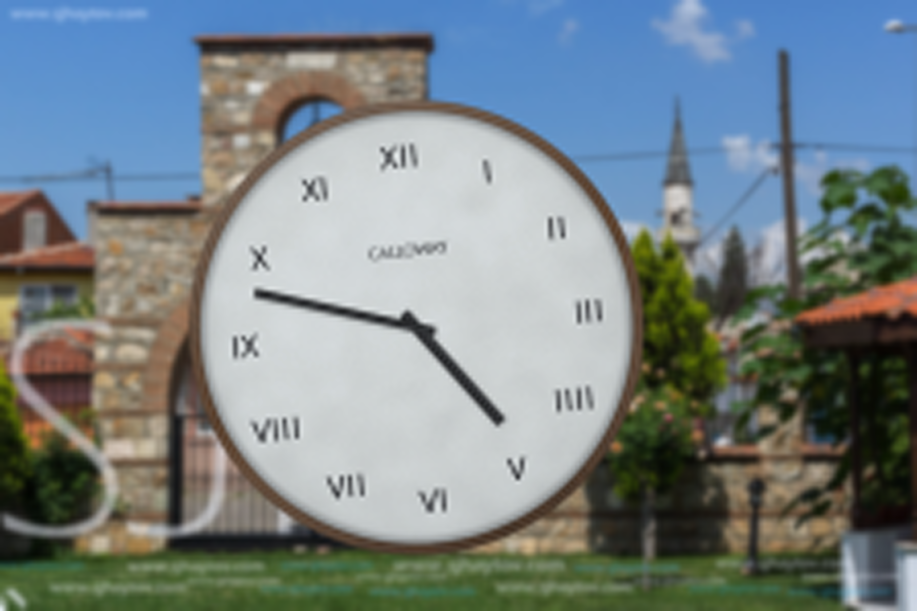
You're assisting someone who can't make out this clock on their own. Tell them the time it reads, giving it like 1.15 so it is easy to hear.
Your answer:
4.48
